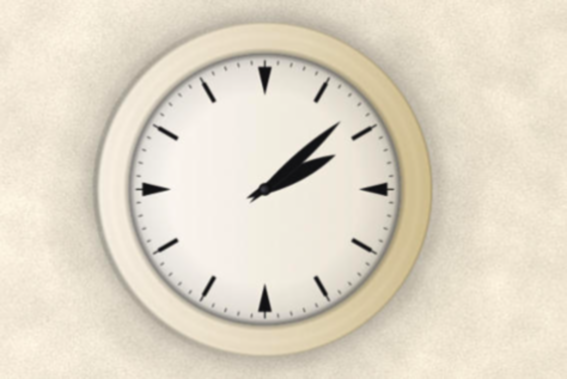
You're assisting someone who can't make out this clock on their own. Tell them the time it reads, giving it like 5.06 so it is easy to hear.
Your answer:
2.08
